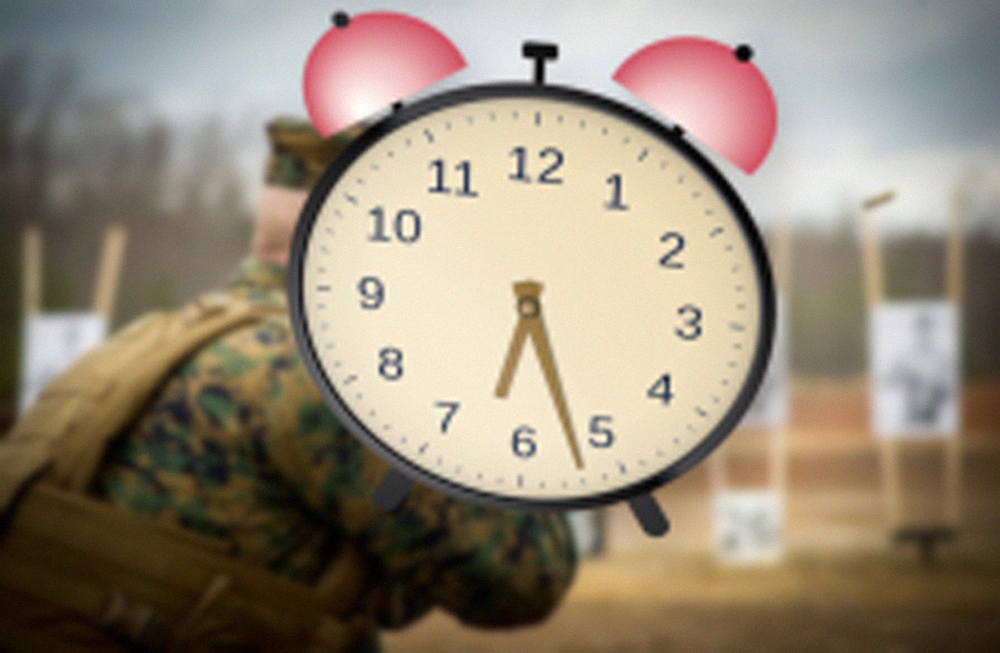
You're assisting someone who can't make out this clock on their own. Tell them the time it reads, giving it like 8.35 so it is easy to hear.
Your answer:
6.27
